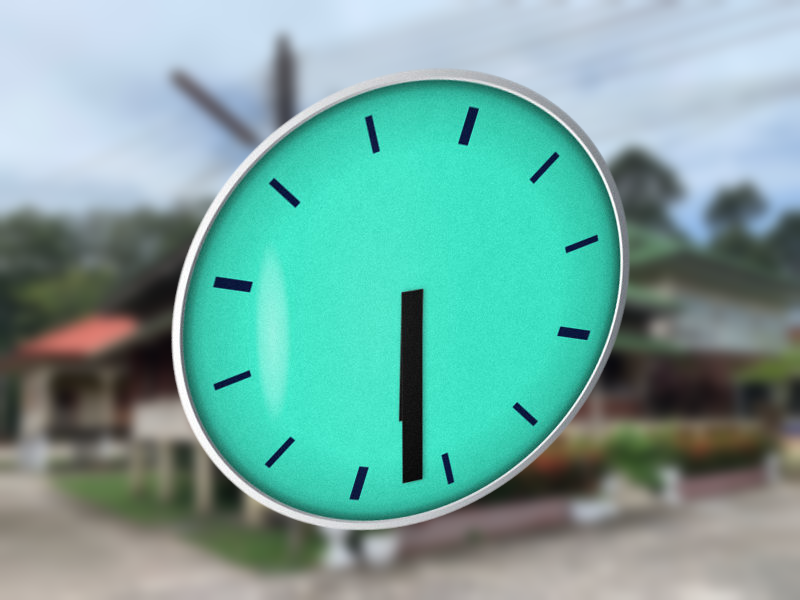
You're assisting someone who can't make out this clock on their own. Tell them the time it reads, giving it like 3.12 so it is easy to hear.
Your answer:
5.27
